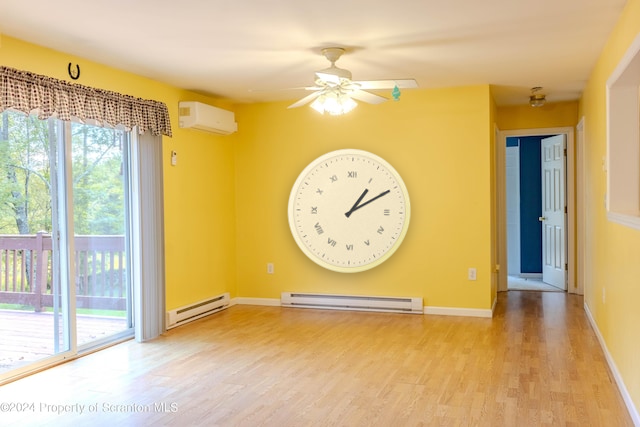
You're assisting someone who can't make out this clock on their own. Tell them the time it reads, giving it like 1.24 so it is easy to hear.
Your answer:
1.10
